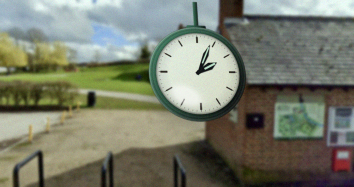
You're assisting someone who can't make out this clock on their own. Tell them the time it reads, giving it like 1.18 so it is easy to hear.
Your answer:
2.04
